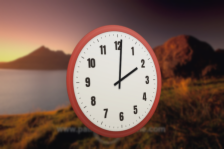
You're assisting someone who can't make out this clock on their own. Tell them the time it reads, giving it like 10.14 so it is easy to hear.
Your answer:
2.01
